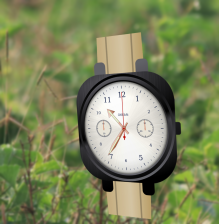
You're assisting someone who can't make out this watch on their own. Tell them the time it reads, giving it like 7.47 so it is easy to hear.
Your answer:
10.36
